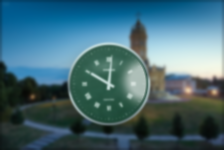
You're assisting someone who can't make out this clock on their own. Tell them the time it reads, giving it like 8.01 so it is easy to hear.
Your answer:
10.01
